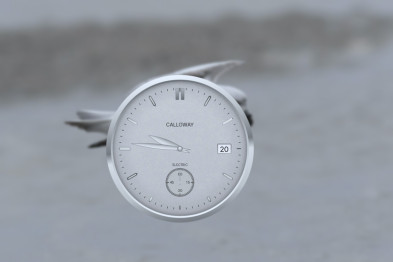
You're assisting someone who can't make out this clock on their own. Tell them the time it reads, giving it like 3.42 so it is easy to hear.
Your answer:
9.46
